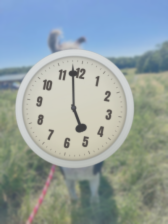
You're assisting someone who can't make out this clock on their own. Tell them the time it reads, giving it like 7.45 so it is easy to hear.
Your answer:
4.58
